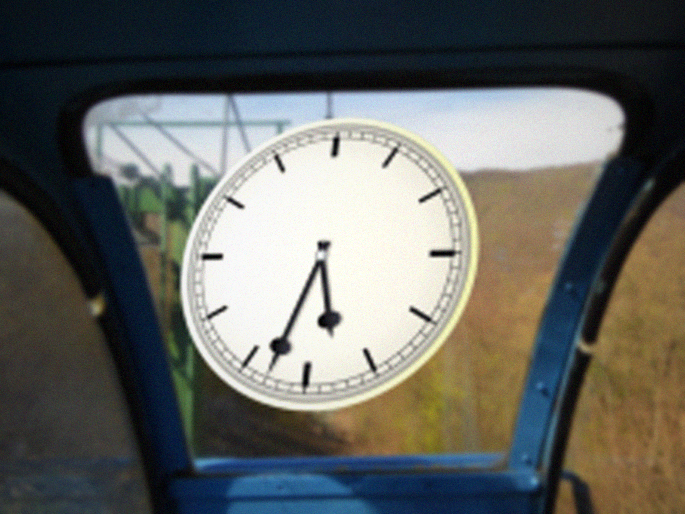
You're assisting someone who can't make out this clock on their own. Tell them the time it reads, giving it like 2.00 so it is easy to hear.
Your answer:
5.33
